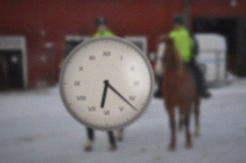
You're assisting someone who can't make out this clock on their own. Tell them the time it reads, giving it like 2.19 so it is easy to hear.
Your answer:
6.22
